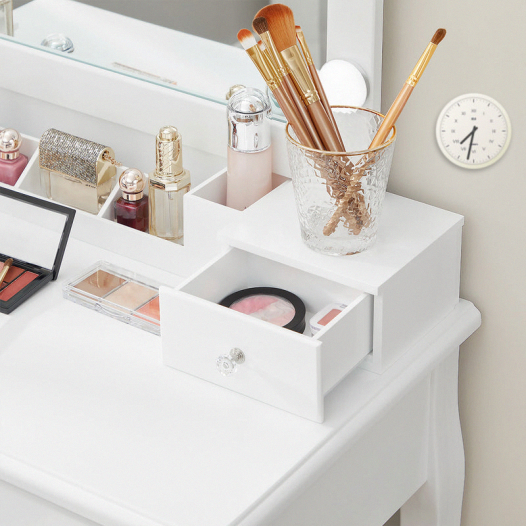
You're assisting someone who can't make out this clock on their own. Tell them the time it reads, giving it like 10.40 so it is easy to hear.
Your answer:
7.32
